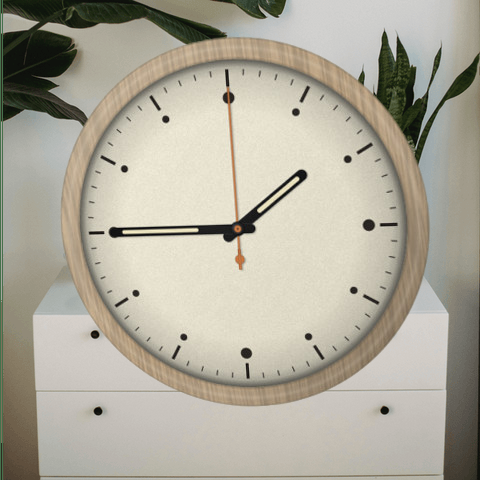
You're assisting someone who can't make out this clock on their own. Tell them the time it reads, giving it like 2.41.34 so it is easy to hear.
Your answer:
1.45.00
